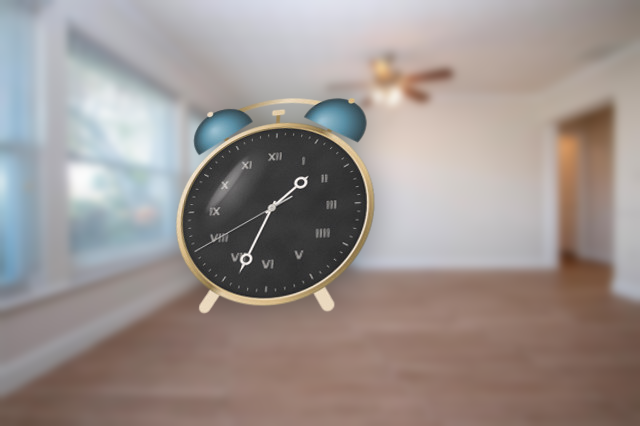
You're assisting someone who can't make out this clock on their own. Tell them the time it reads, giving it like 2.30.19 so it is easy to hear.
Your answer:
1.33.40
